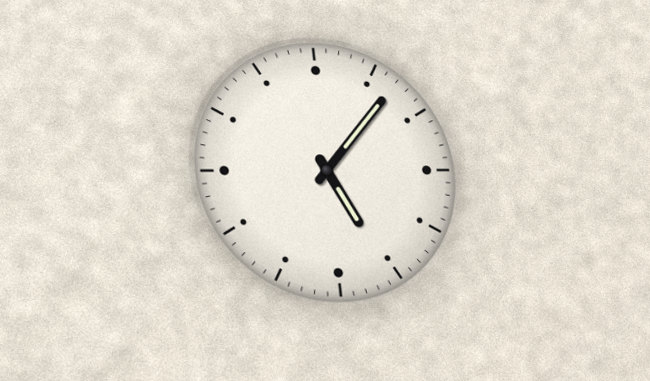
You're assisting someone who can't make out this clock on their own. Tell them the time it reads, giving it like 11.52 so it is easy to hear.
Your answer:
5.07
